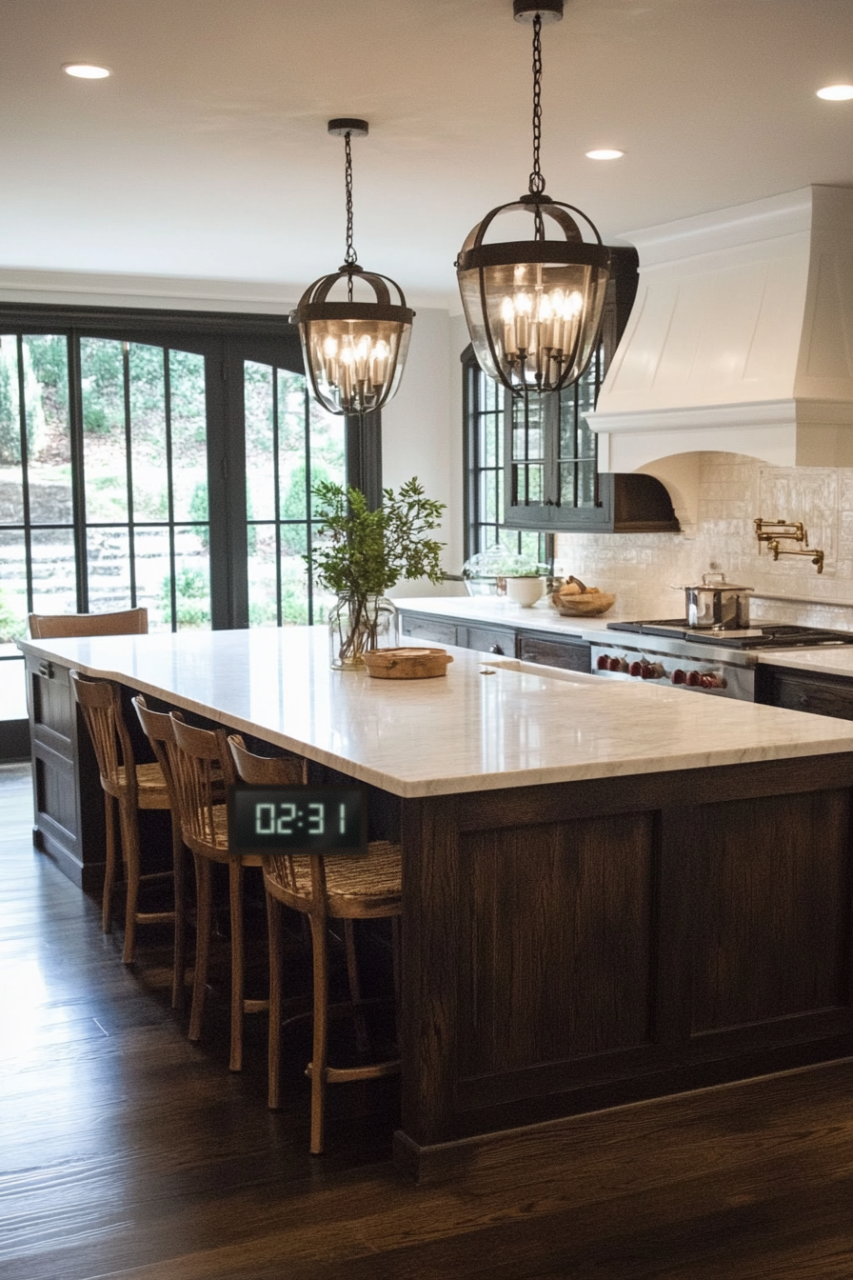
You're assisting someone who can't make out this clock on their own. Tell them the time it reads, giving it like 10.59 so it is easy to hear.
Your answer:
2.31
